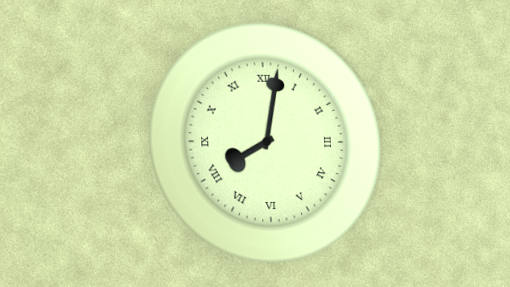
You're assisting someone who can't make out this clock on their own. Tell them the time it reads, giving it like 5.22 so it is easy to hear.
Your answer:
8.02
